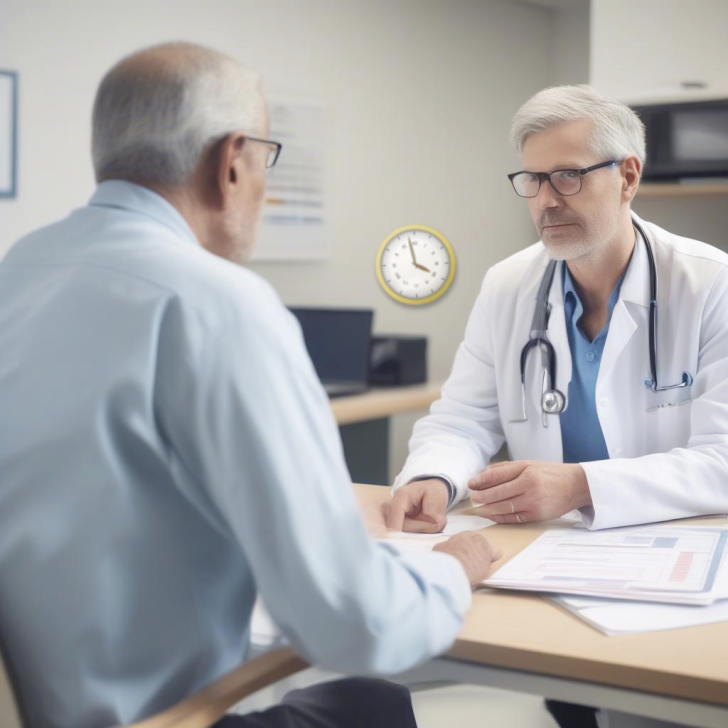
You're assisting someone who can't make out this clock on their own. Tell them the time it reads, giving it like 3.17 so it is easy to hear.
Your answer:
3.58
